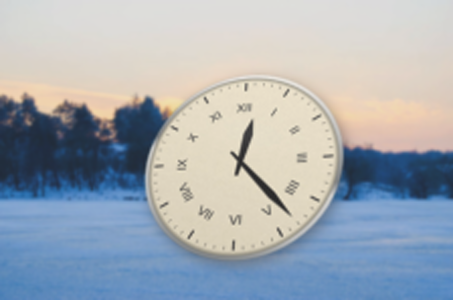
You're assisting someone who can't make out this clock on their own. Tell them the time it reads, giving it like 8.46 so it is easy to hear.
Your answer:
12.23
